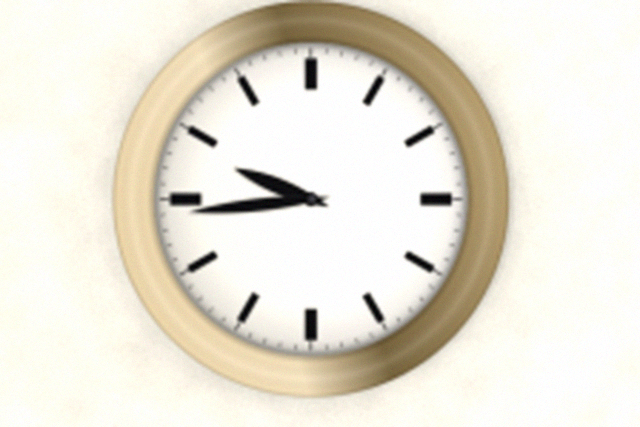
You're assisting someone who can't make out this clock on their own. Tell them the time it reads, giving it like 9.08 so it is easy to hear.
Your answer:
9.44
